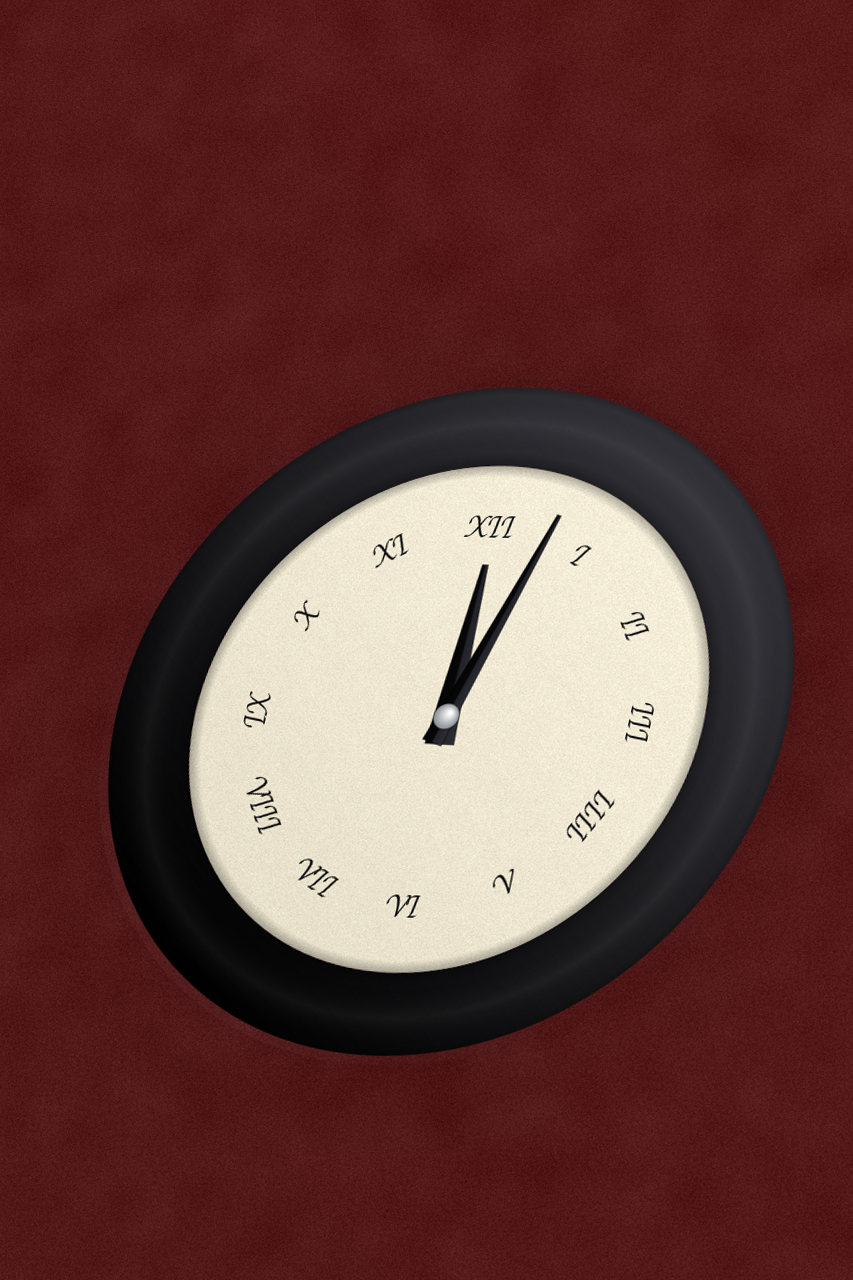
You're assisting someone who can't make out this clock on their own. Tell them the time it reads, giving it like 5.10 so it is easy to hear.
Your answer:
12.03
